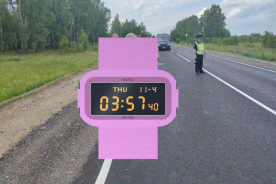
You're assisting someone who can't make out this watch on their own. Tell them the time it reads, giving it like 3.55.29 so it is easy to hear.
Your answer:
3.57.40
